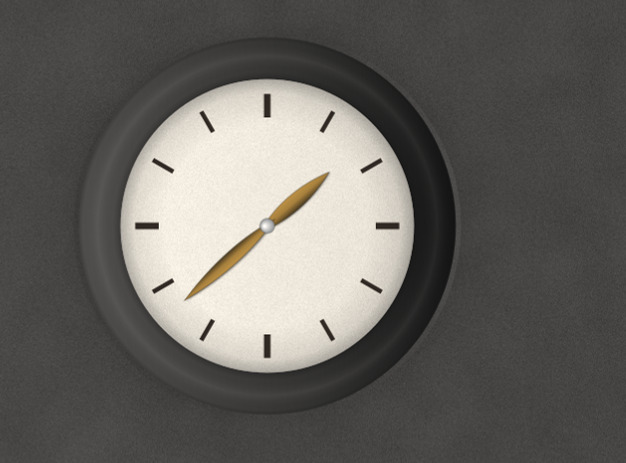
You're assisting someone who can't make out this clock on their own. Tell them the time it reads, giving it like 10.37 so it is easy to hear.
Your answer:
1.38
